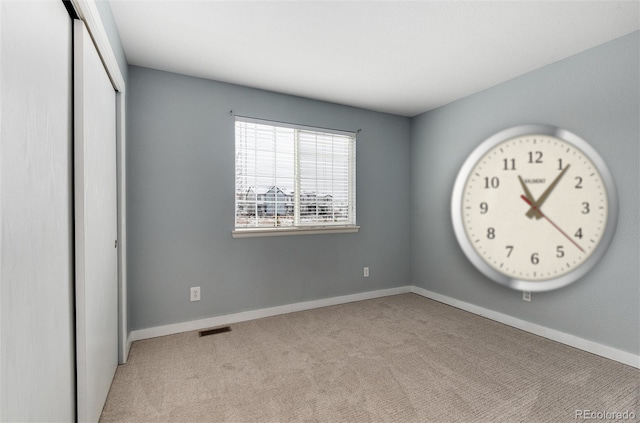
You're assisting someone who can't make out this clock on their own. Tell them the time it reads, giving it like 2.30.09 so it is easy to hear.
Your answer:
11.06.22
